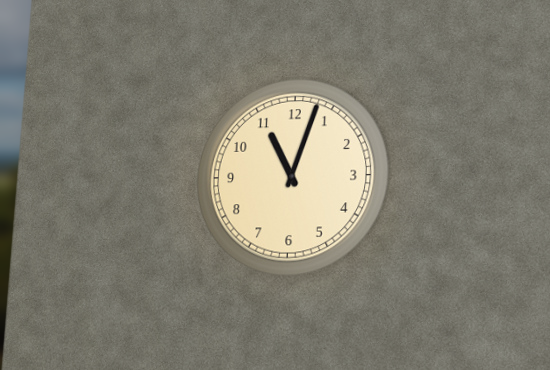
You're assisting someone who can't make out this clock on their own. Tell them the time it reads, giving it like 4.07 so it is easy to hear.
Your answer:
11.03
